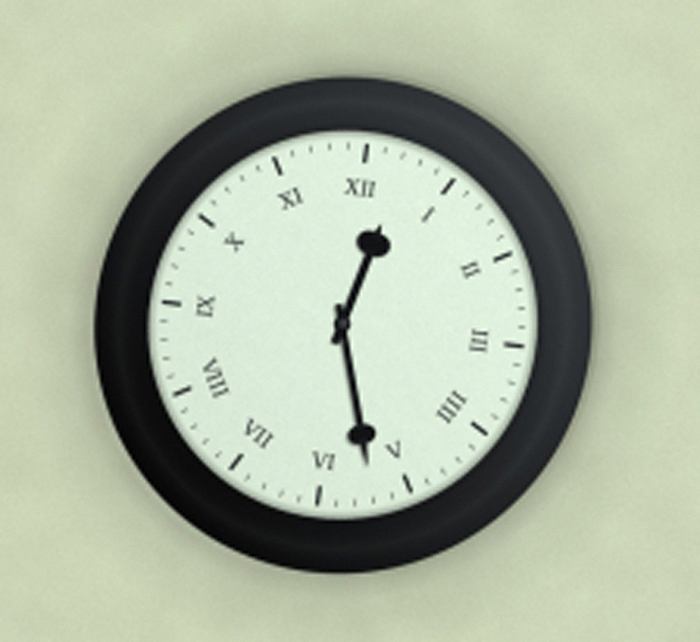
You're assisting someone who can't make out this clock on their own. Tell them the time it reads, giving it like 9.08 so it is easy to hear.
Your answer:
12.27
